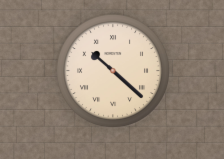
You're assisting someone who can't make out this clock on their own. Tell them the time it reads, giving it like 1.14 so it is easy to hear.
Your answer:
10.22
